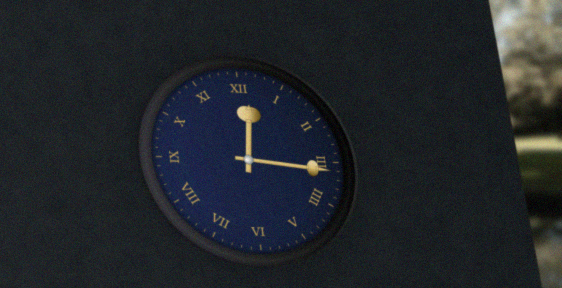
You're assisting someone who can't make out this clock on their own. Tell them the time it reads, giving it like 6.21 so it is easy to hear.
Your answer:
12.16
